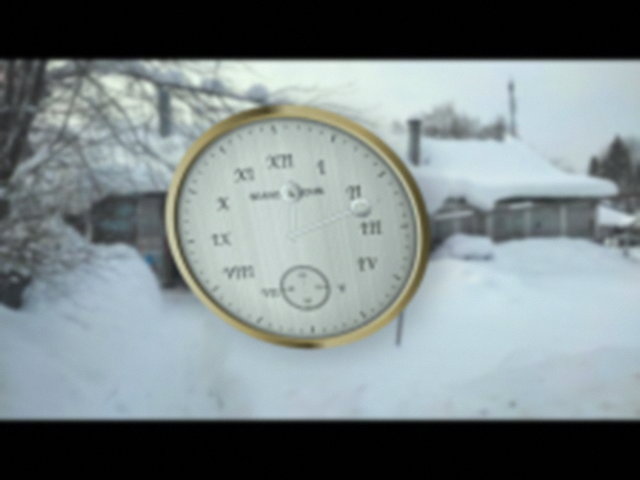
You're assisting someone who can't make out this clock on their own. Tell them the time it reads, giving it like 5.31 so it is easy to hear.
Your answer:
12.12
